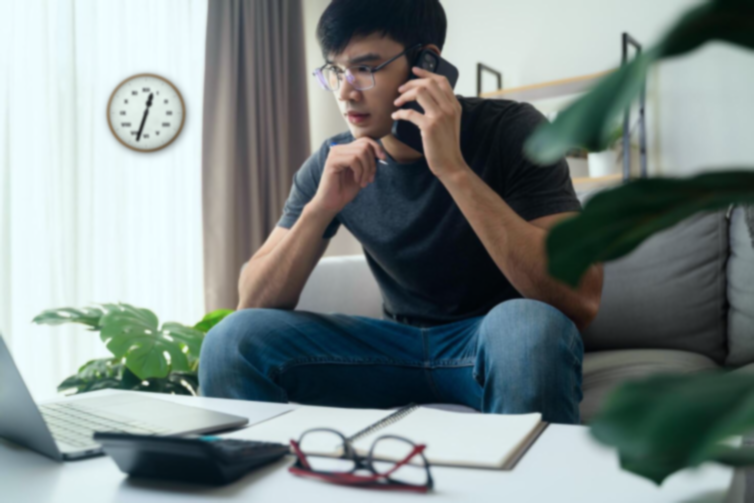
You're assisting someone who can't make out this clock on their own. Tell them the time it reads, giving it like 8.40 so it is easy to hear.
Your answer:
12.33
